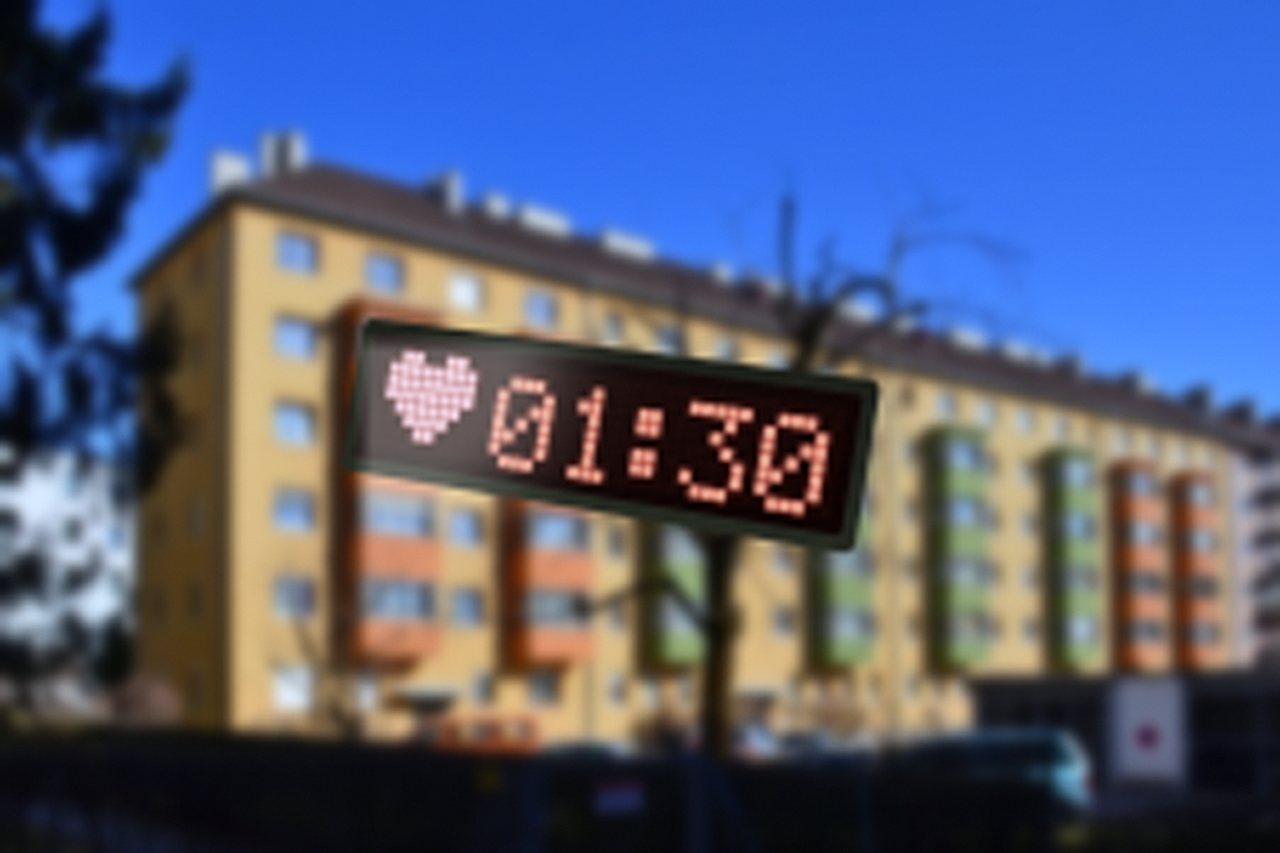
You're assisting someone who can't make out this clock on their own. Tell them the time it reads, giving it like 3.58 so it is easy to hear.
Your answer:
1.30
